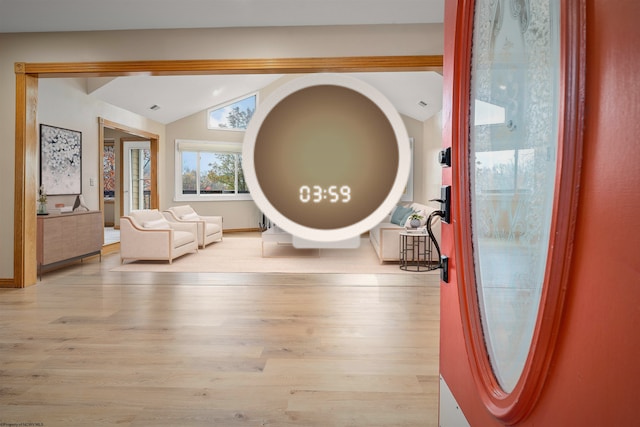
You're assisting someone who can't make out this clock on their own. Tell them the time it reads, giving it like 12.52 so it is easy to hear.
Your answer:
3.59
